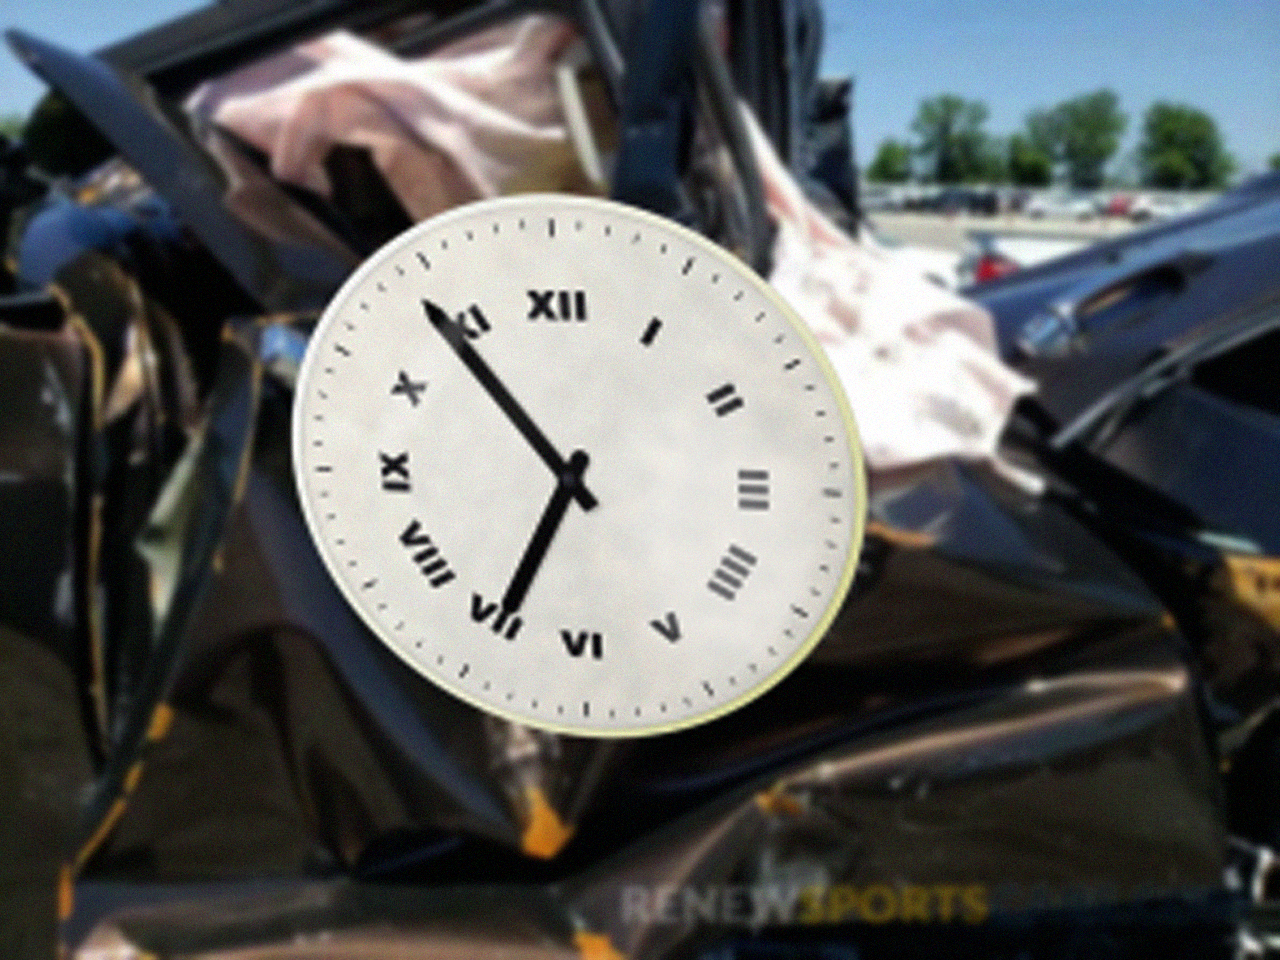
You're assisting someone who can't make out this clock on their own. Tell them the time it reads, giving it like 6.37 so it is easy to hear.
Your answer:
6.54
